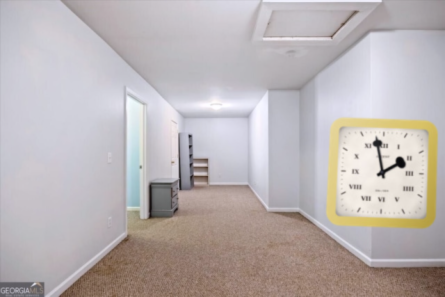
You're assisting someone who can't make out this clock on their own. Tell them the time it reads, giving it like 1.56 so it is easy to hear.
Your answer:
1.58
